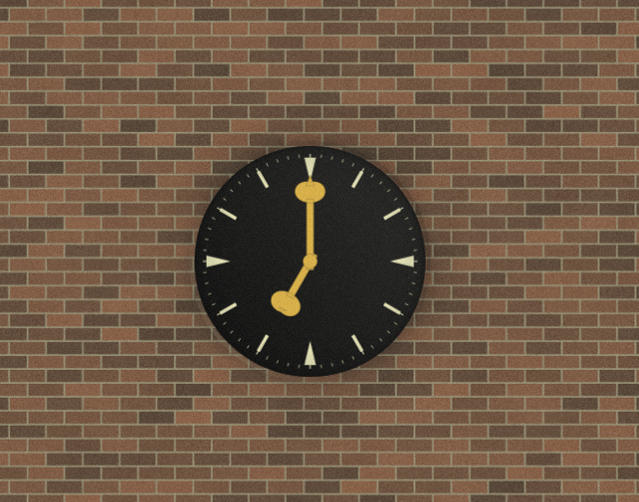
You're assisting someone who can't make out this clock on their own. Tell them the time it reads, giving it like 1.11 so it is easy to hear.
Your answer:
7.00
